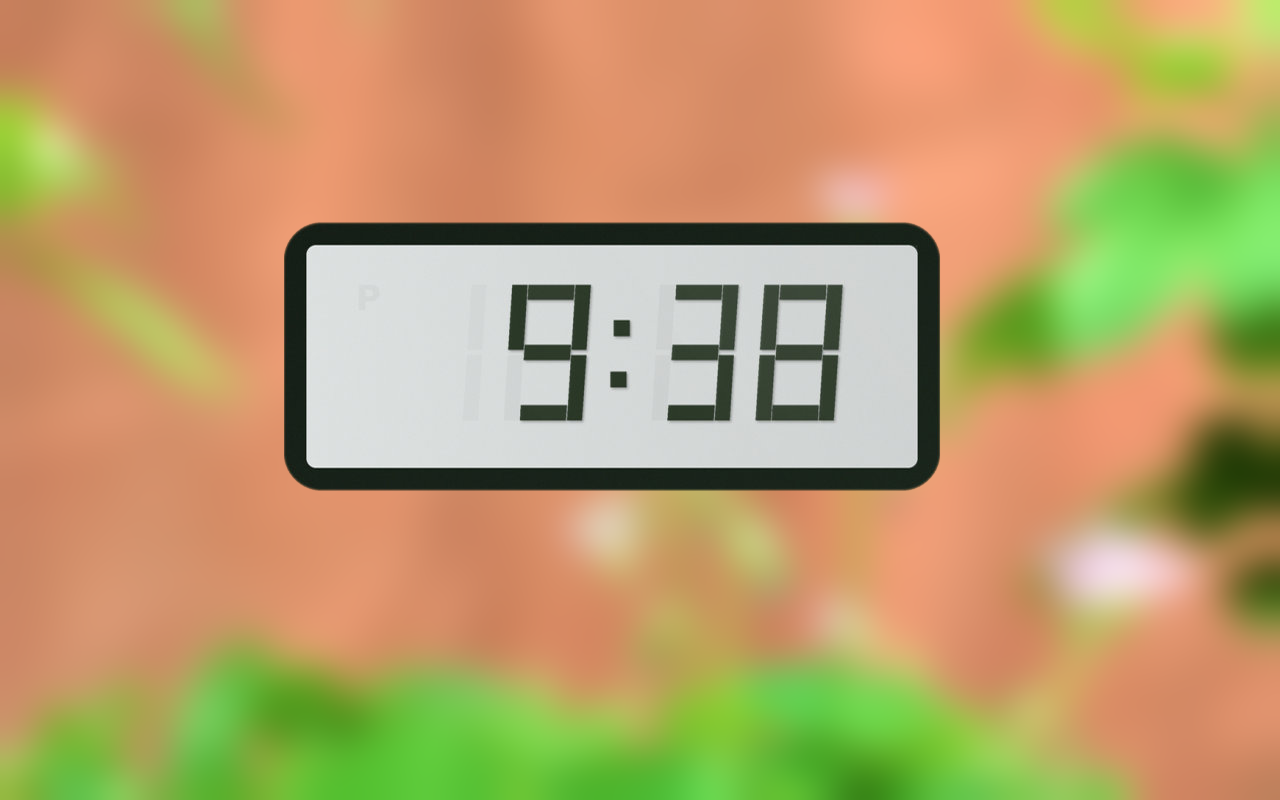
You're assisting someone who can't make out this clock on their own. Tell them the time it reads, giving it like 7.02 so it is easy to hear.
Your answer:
9.38
